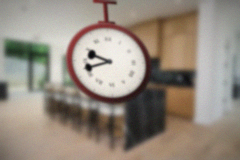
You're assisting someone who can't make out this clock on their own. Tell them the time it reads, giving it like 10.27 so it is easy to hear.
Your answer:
9.42
